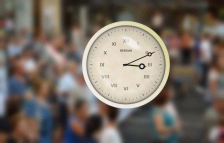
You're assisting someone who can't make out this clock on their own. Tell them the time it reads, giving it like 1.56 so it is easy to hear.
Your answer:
3.11
